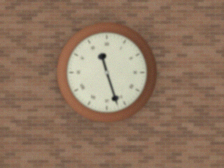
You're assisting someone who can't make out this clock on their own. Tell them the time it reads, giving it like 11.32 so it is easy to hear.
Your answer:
11.27
